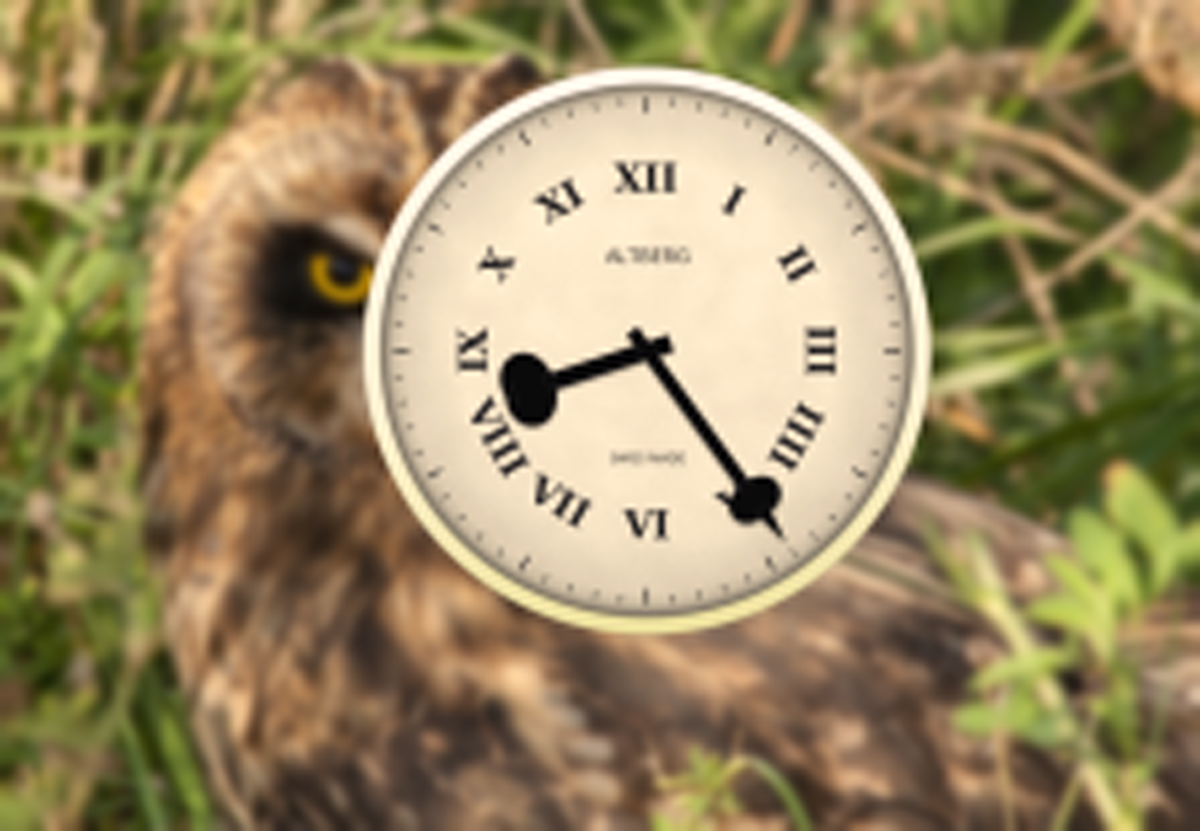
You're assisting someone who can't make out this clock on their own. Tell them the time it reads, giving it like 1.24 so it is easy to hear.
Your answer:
8.24
